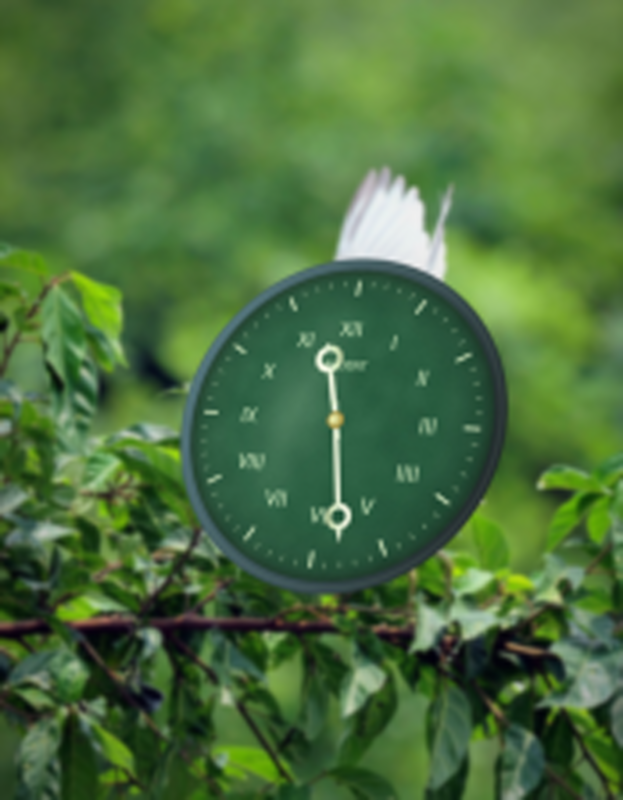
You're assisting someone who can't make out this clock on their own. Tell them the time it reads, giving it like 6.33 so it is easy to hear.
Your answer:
11.28
